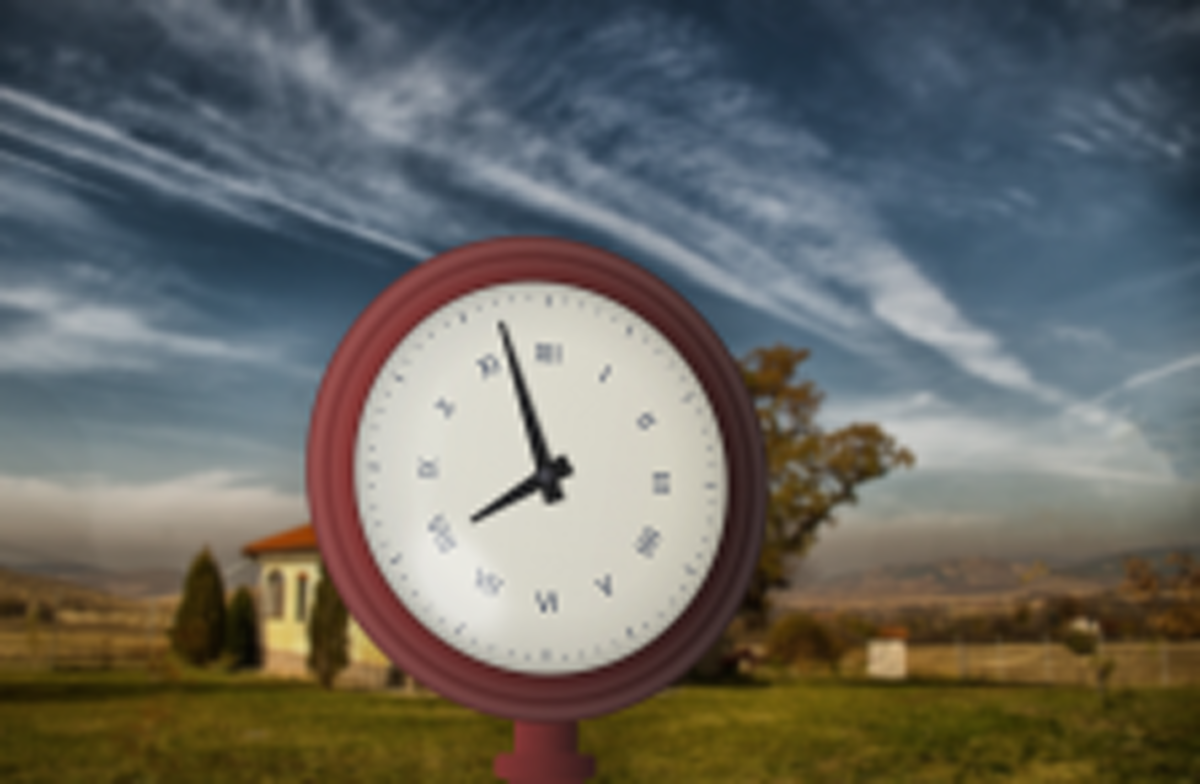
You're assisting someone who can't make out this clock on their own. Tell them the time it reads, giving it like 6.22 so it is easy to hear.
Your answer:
7.57
